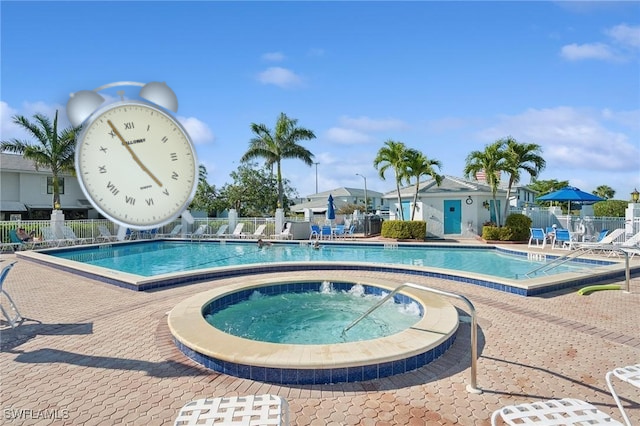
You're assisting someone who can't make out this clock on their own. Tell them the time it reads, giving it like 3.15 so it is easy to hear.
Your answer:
4.56
